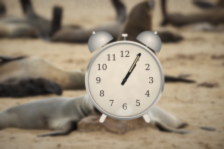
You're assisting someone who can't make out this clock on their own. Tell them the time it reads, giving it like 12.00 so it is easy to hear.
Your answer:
1.05
